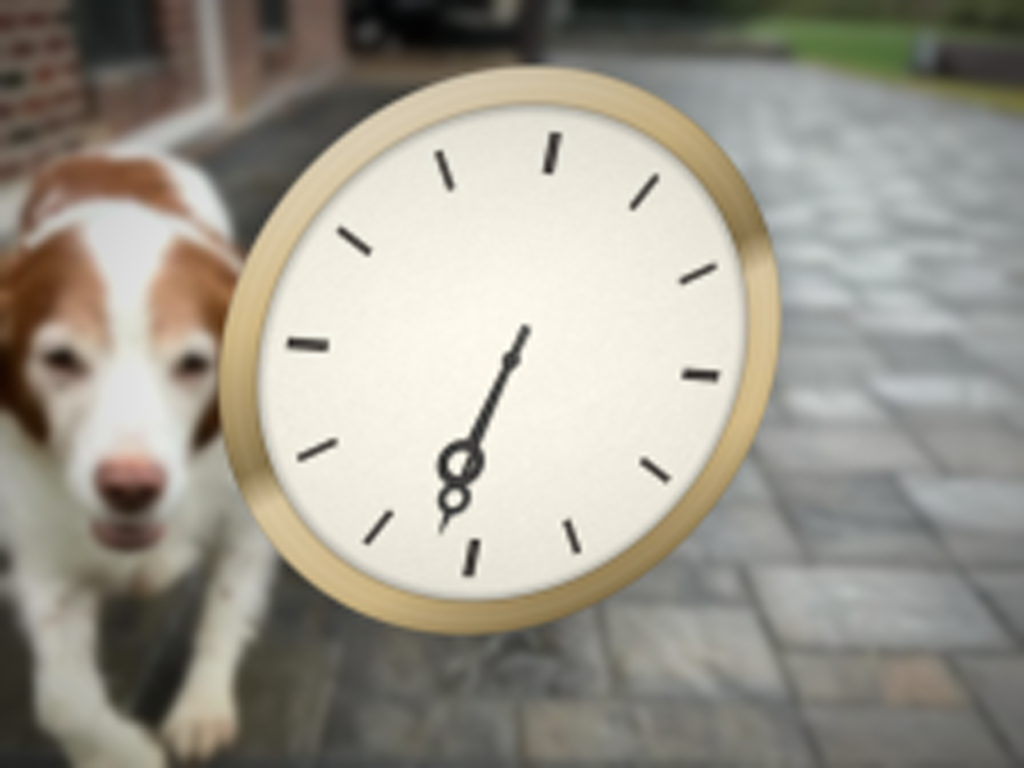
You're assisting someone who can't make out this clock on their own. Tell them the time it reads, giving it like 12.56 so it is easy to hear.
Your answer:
6.32
